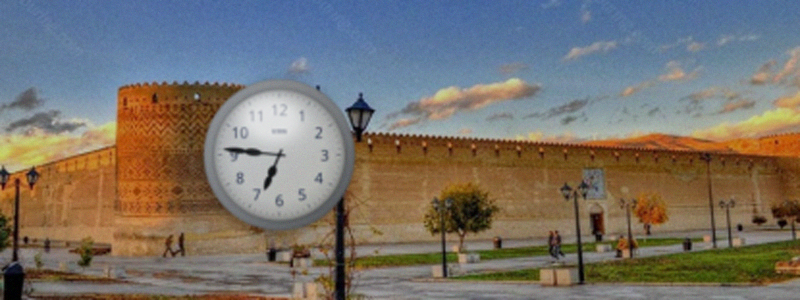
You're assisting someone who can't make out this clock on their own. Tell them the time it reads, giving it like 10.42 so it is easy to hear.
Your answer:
6.46
